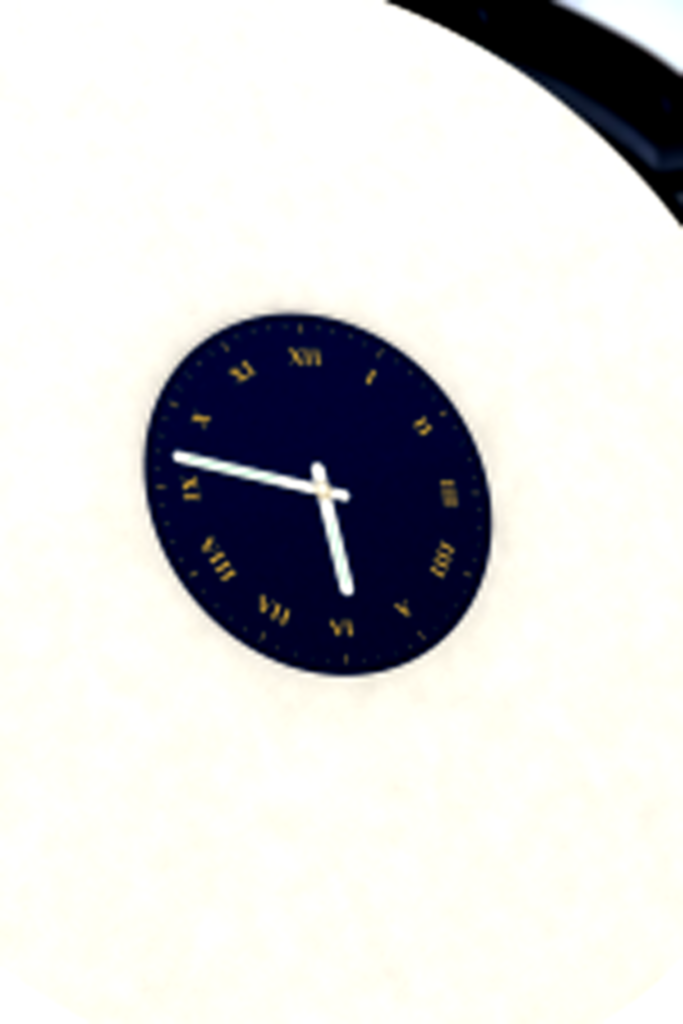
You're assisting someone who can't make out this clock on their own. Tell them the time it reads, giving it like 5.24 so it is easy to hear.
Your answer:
5.47
